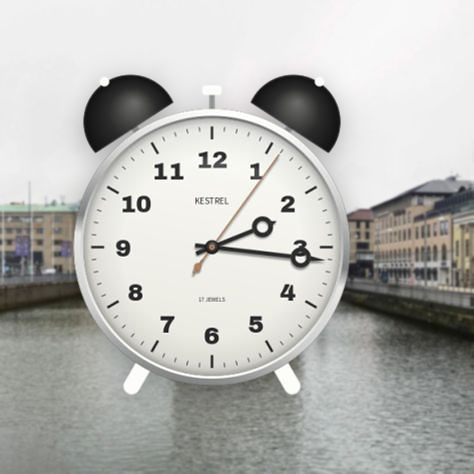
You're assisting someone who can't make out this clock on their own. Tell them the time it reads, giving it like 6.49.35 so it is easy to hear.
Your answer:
2.16.06
